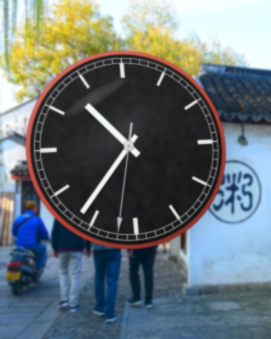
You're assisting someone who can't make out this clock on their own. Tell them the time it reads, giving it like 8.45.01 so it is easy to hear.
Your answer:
10.36.32
